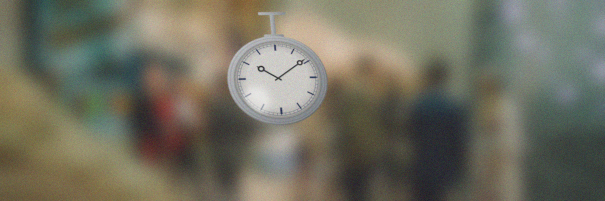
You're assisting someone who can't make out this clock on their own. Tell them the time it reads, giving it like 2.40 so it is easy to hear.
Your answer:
10.09
